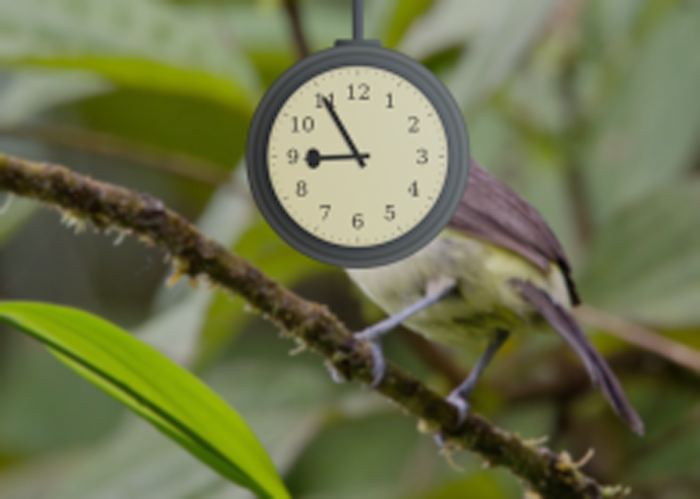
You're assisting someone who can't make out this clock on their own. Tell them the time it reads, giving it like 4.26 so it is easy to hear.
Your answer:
8.55
